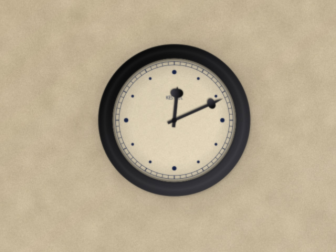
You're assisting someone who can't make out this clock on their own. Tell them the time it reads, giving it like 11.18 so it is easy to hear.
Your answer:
12.11
